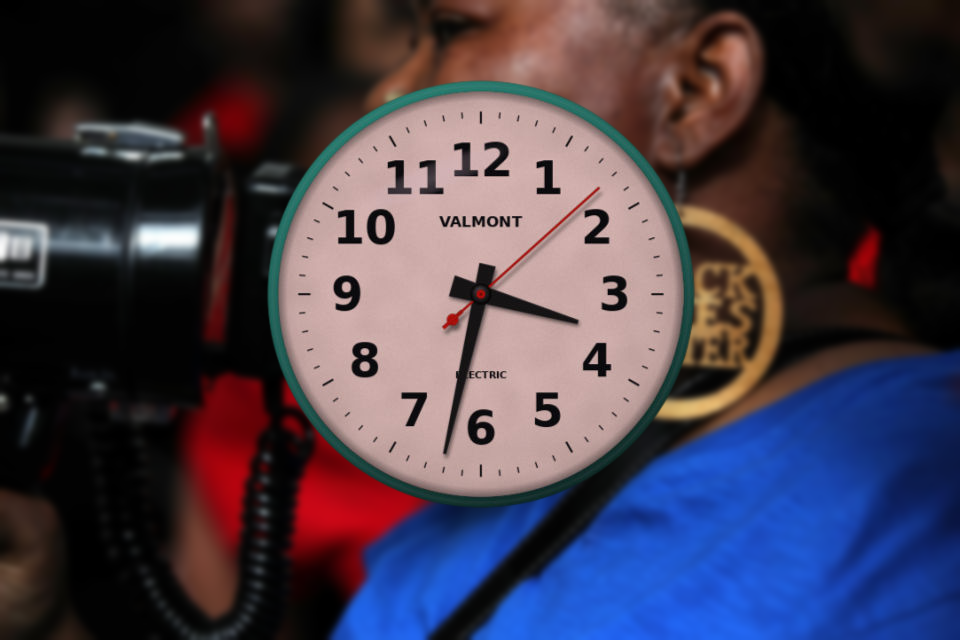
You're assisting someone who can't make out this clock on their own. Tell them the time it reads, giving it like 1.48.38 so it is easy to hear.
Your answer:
3.32.08
